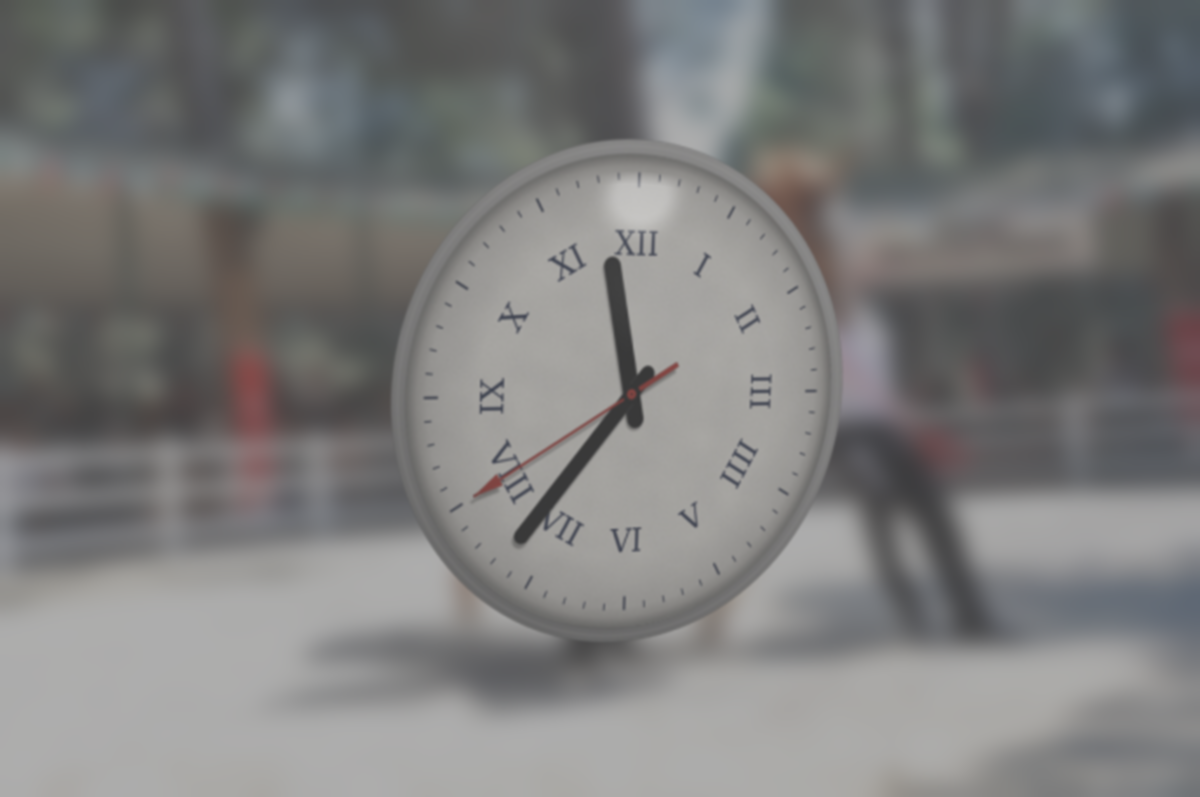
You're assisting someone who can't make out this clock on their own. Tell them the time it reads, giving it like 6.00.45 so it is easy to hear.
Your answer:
11.36.40
